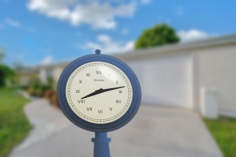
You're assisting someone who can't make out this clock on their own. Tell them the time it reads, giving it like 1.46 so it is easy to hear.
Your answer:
8.13
